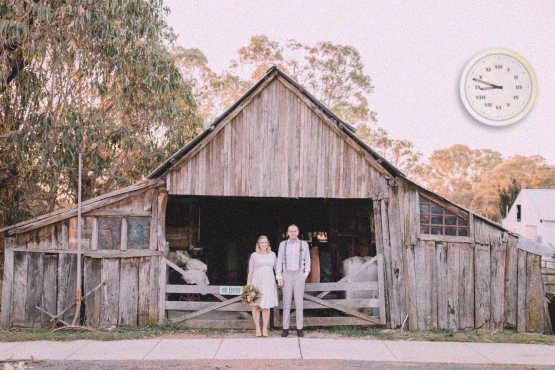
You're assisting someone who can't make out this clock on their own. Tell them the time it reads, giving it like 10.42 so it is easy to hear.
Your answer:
8.48
